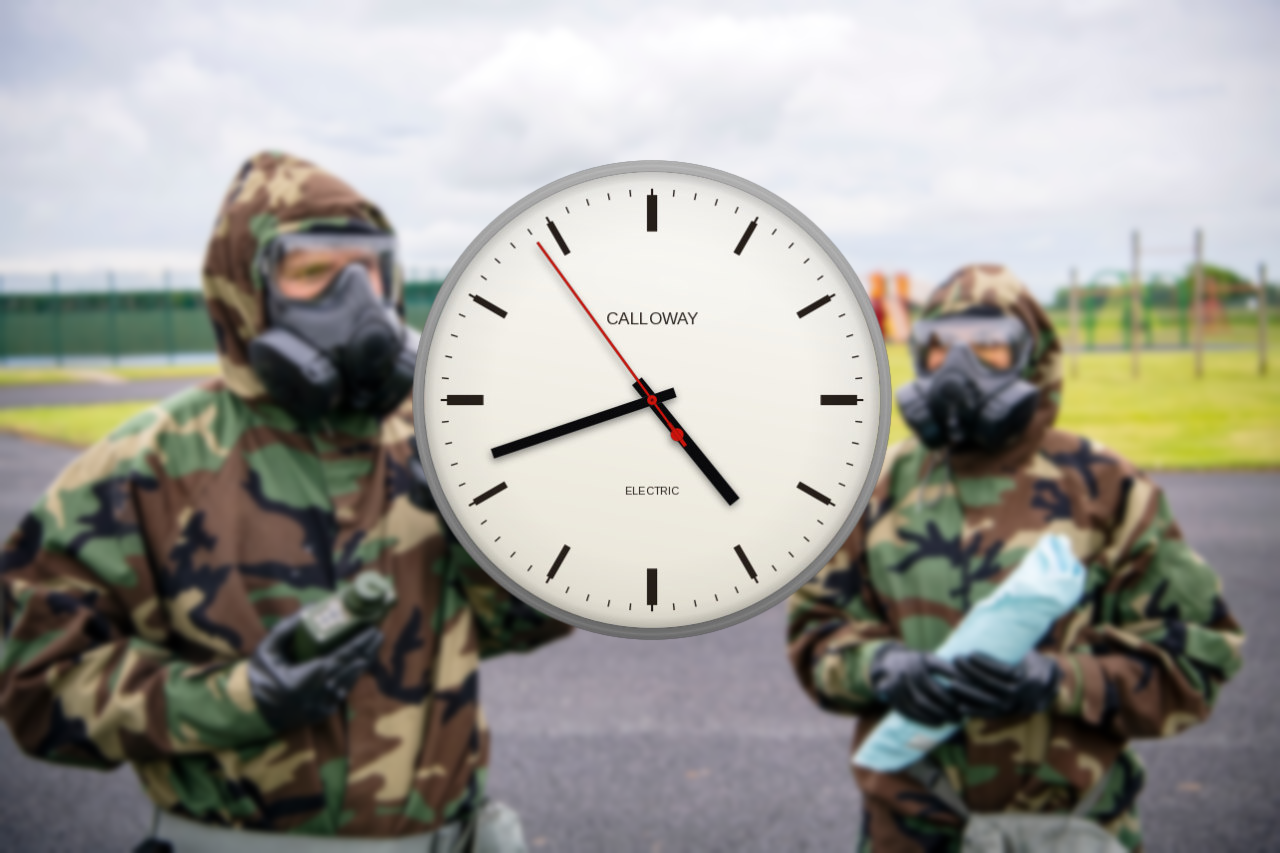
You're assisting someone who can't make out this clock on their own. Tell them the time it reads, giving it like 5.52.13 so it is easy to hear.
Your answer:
4.41.54
